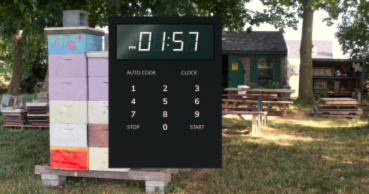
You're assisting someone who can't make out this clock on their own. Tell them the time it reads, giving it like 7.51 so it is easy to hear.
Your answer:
1.57
